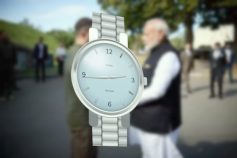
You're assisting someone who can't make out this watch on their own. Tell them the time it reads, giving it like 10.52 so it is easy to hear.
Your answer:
2.44
